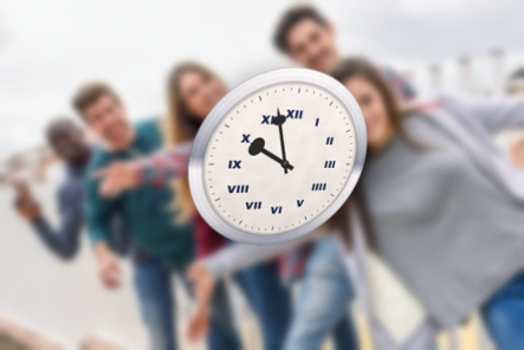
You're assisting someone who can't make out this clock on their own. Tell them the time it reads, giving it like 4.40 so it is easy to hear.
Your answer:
9.57
